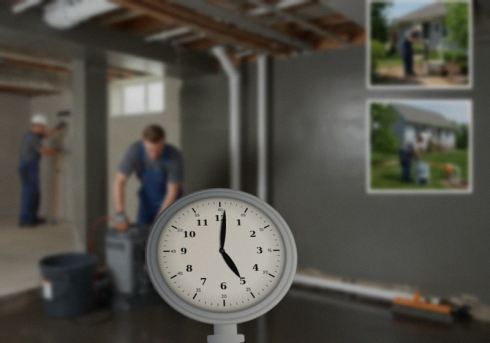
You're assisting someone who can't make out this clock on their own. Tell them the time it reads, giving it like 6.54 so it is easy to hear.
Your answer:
5.01
